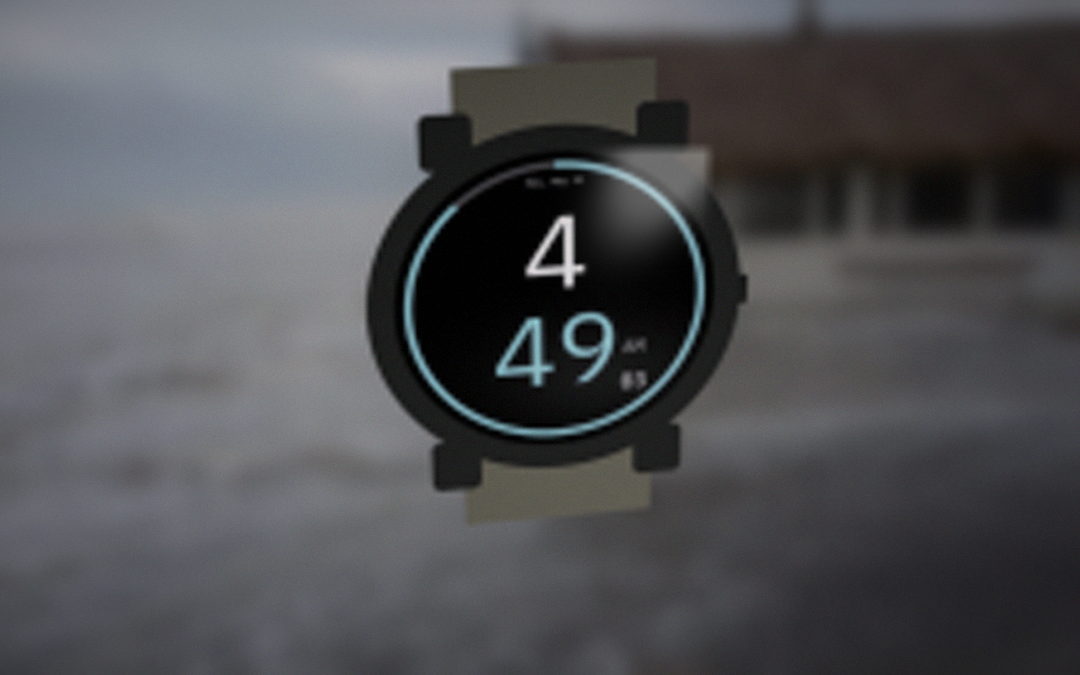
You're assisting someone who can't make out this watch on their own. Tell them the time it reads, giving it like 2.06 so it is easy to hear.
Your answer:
4.49
